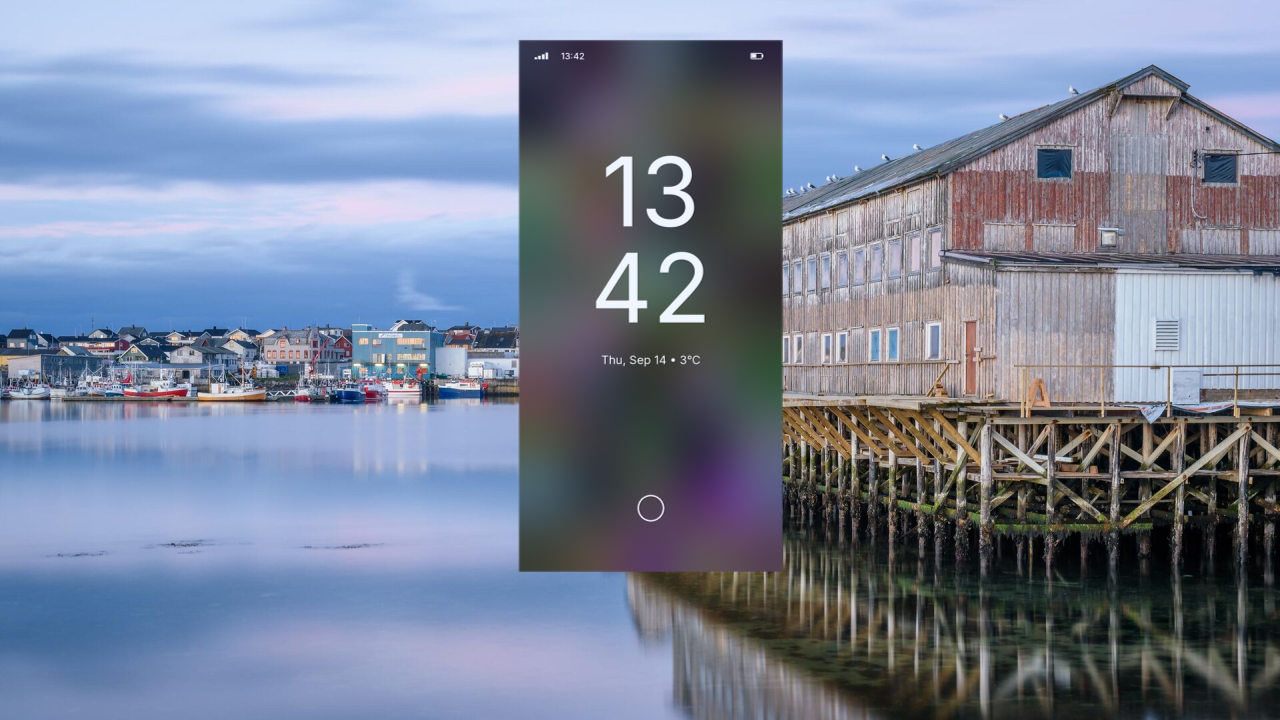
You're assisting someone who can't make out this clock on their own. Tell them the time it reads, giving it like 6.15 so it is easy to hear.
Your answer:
13.42
